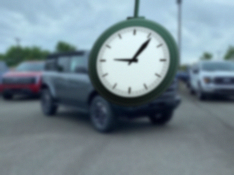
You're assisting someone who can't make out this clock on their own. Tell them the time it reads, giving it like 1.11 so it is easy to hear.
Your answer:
9.06
